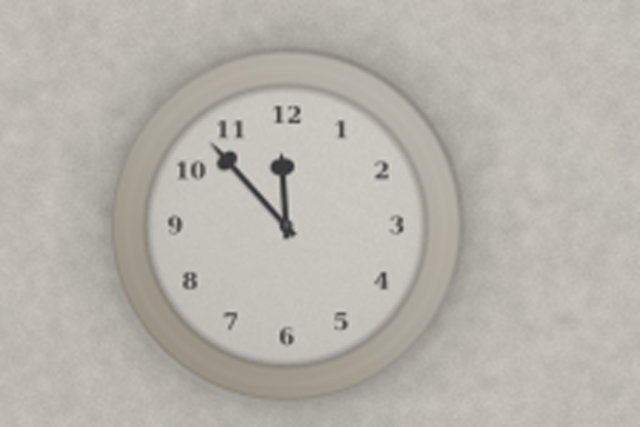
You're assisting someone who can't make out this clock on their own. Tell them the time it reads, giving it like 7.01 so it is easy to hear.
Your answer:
11.53
